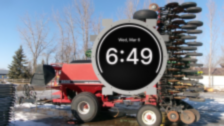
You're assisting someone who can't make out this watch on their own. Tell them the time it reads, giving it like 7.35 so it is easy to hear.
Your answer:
6.49
